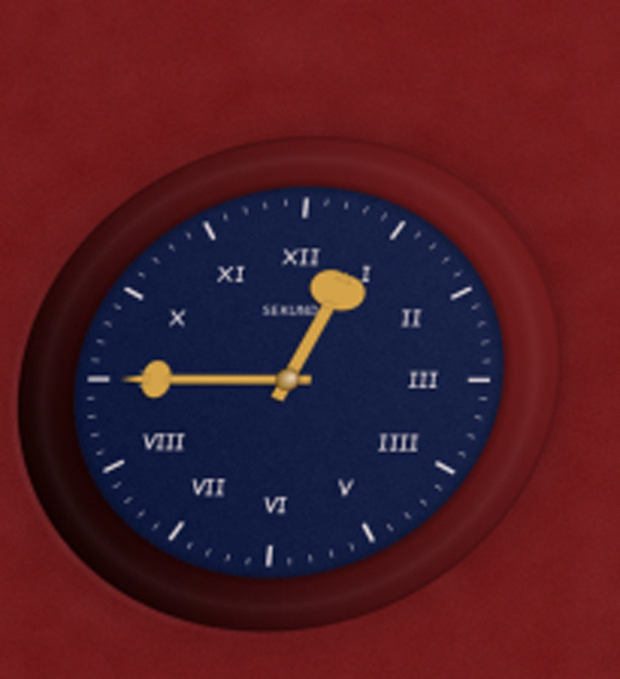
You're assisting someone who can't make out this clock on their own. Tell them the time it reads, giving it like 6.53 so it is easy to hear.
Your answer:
12.45
